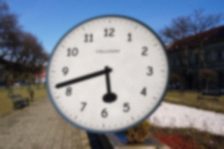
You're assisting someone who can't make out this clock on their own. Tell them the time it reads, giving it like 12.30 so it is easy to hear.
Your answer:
5.42
